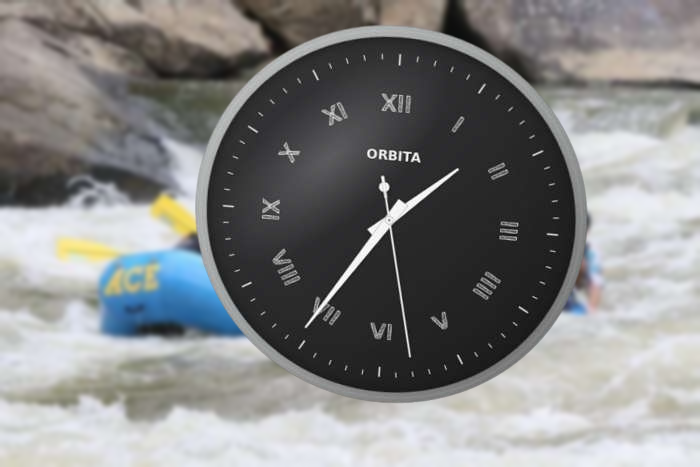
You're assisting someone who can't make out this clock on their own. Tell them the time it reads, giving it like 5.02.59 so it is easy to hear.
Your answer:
1.35.28
